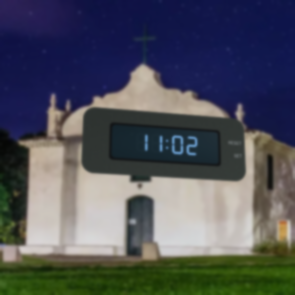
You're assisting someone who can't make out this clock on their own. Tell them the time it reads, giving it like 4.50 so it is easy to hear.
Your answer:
11.02
